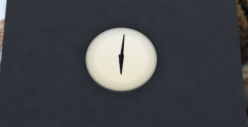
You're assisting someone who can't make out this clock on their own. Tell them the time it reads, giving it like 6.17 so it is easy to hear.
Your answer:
6.01
